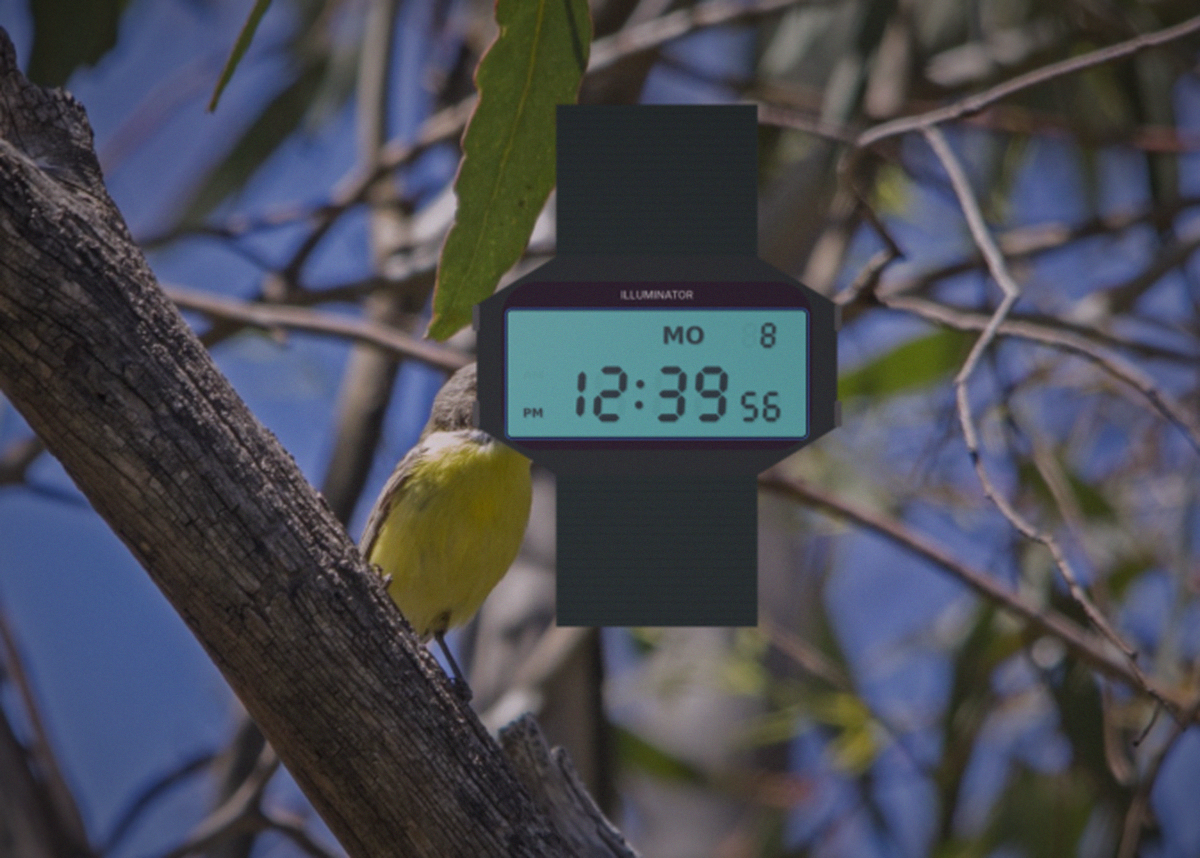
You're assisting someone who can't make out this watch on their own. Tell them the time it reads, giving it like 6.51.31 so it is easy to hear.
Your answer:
12.39.56
